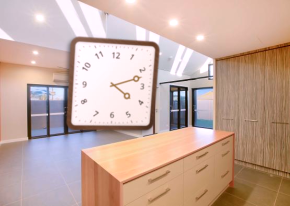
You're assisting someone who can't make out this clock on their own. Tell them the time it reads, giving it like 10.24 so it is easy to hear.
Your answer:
4.12
